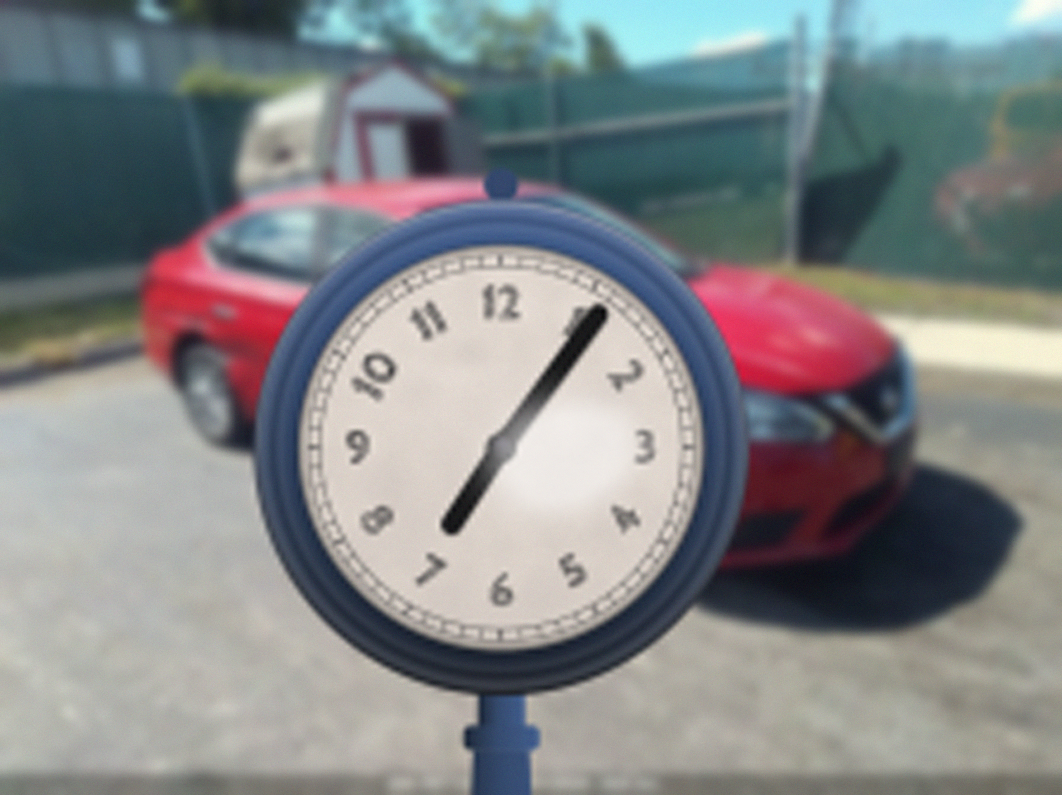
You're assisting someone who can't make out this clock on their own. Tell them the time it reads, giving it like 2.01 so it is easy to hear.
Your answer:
7.06
